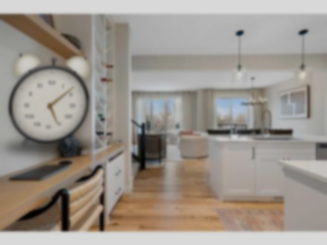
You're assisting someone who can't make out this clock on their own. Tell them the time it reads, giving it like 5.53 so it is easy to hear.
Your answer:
5.08
